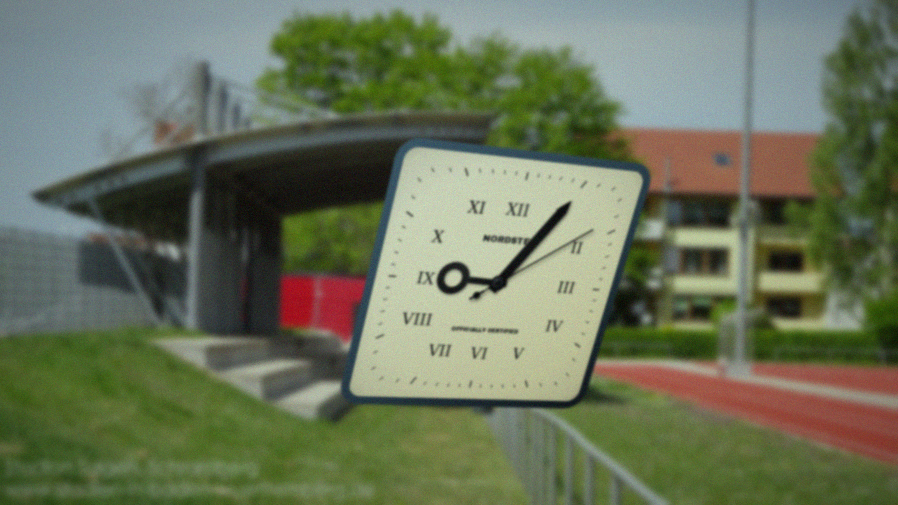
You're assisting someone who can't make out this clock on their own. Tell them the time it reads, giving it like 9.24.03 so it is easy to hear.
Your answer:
9.05.09
